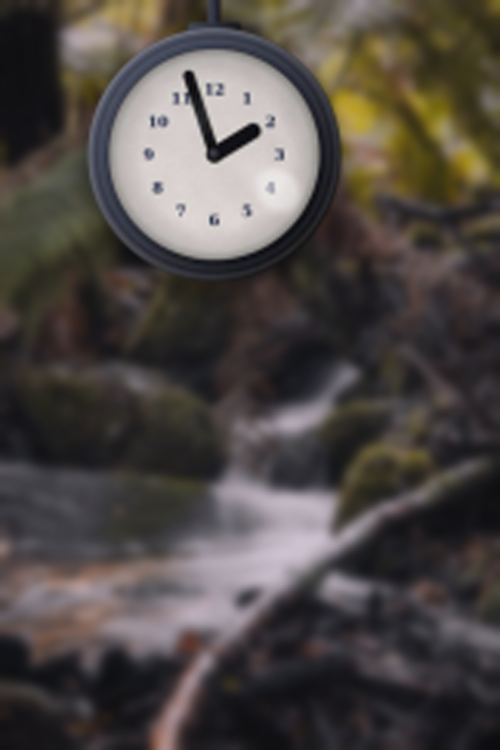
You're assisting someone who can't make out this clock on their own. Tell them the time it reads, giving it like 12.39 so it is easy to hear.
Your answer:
1.57
